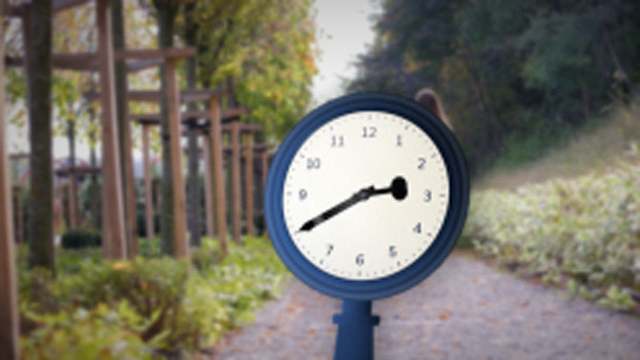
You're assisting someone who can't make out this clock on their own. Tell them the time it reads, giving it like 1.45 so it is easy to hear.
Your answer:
2.40
